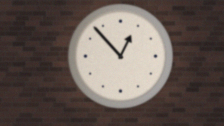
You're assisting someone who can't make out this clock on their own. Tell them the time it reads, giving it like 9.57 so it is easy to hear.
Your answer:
12.53
